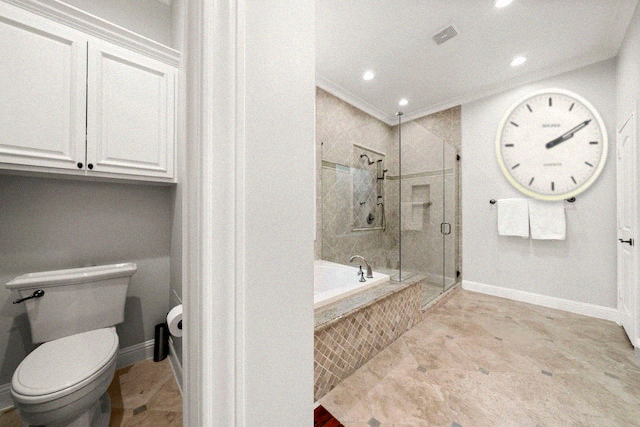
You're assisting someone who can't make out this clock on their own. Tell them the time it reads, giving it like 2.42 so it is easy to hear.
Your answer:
2.10
